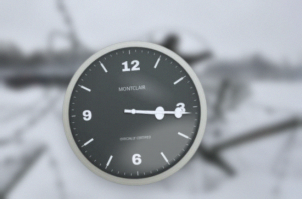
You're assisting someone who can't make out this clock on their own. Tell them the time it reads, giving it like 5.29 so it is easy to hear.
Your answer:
3.16
